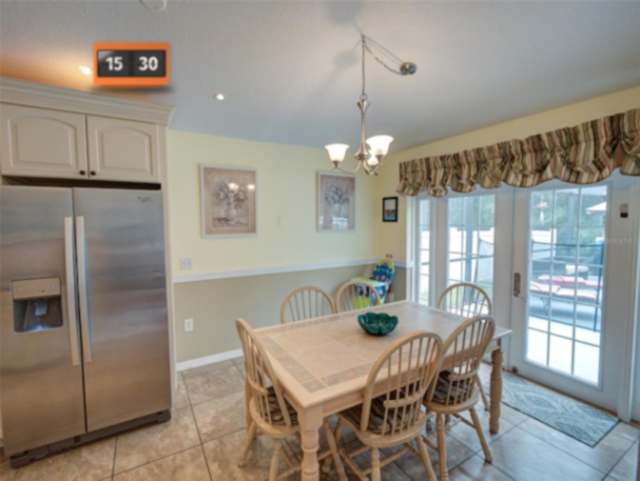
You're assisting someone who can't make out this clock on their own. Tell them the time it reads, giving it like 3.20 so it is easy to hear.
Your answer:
15.30
